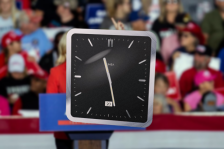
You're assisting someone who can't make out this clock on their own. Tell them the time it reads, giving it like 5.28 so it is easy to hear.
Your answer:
11.28
